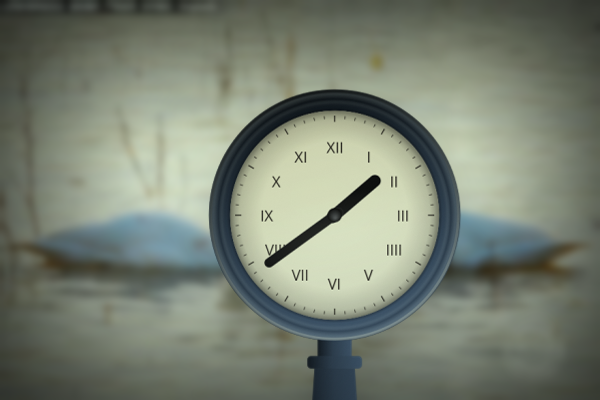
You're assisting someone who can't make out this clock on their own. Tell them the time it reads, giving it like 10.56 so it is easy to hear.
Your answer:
1.39
